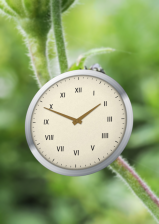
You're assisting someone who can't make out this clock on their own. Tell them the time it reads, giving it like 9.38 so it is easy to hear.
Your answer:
1.49
